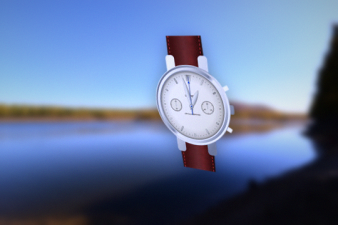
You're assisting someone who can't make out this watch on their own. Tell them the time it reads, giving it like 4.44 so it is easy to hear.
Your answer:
12.58
